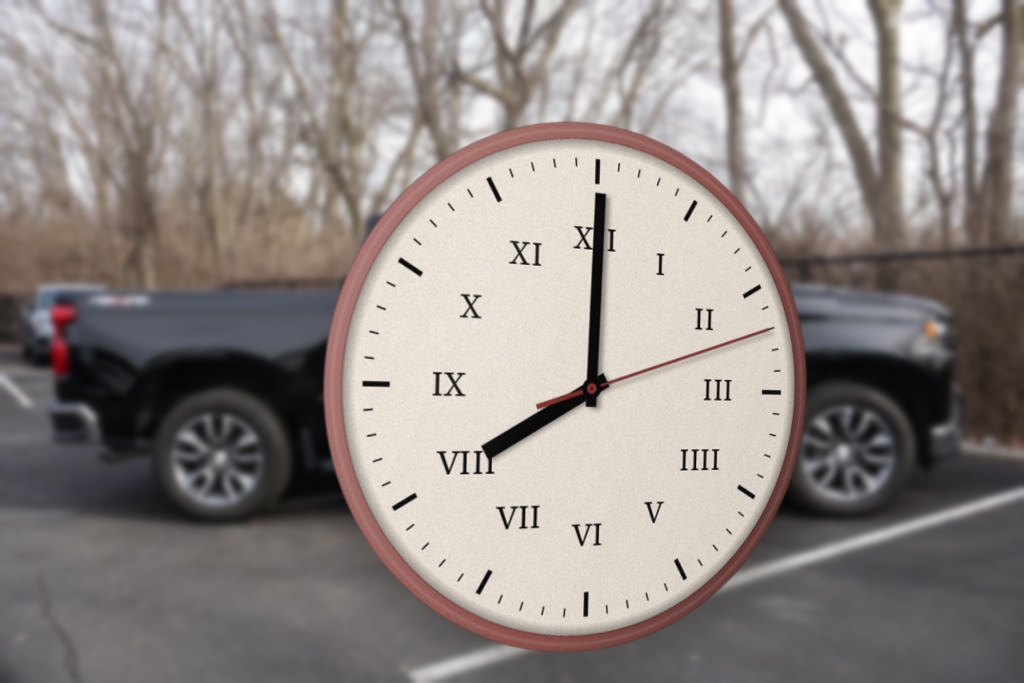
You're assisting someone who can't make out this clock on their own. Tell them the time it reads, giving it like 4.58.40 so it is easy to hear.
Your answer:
8.00.12
